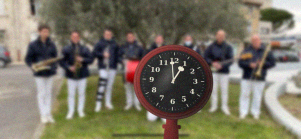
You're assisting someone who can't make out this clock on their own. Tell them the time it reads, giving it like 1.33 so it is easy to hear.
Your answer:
12.59
